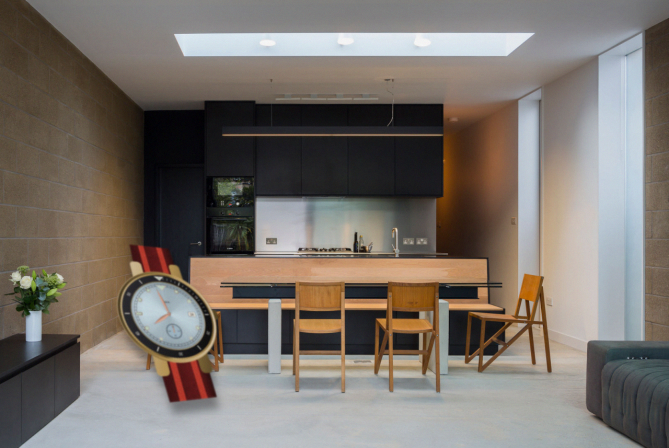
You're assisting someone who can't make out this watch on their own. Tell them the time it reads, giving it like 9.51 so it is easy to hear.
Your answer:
7.58
